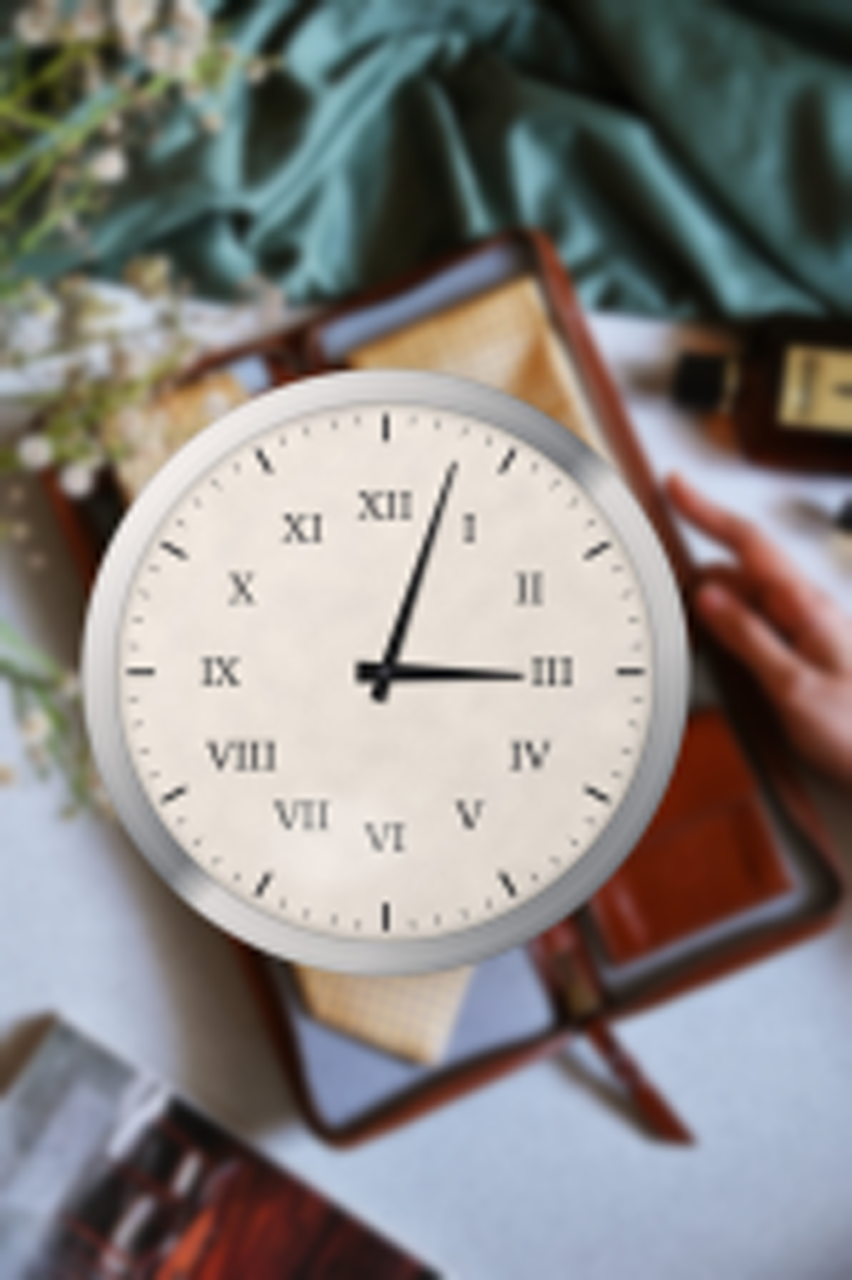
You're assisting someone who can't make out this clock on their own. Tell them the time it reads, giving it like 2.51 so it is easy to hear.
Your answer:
3.03
